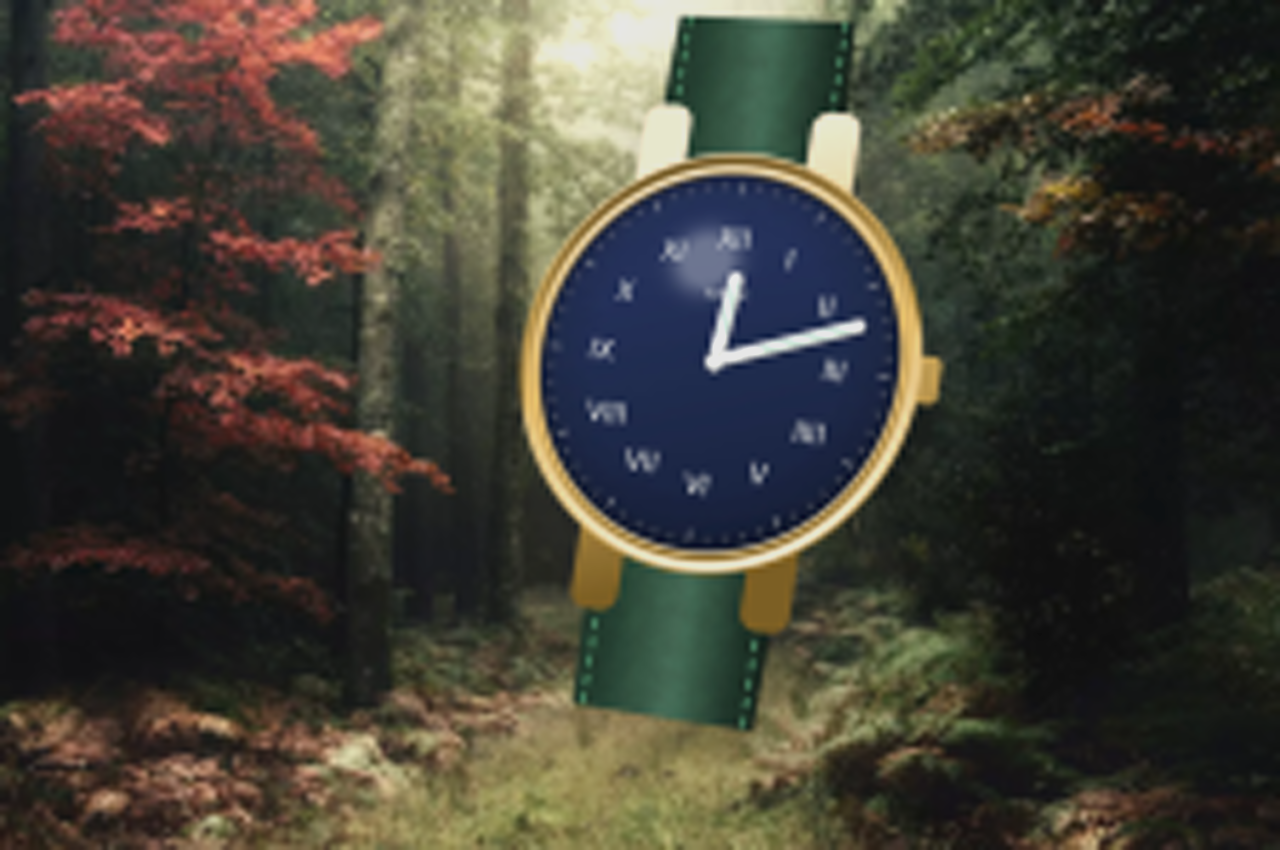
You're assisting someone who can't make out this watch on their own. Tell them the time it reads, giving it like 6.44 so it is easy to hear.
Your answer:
12.12
